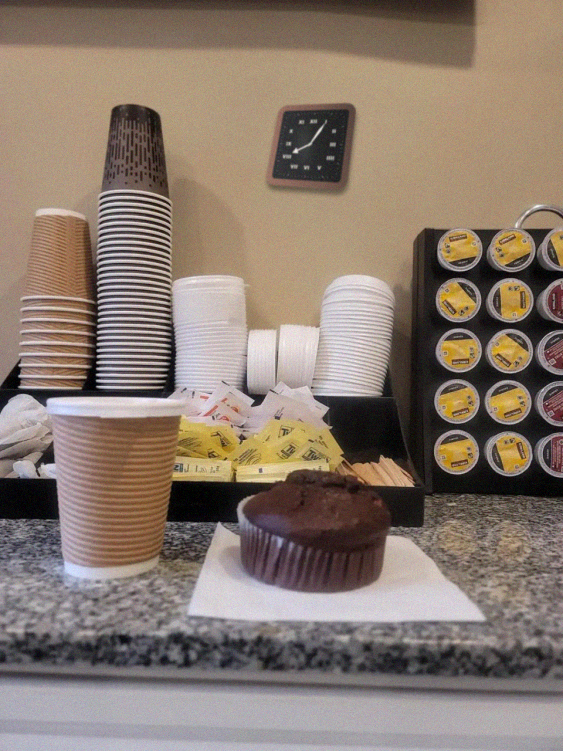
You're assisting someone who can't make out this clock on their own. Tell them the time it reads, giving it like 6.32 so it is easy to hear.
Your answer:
8.05
